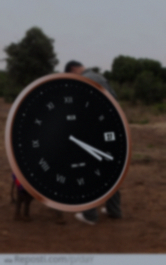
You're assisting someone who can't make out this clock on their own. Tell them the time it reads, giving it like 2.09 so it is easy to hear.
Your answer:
4.20
